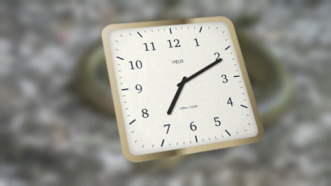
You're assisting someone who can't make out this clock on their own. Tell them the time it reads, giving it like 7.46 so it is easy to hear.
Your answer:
7.11
